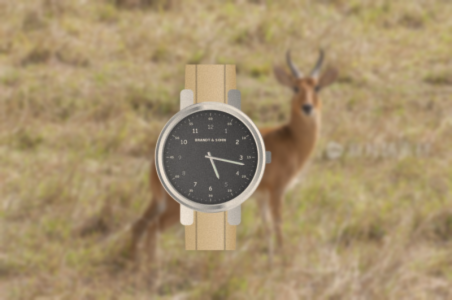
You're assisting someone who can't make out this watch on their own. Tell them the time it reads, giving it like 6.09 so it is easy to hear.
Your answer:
5.17
